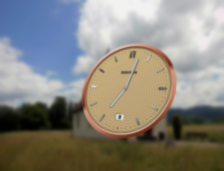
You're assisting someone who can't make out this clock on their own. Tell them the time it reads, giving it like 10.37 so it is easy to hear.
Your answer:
7.02
